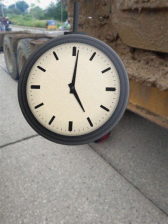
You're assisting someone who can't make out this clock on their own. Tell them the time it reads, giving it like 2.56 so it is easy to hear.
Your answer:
5.01
